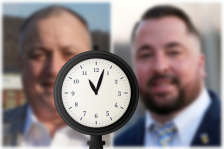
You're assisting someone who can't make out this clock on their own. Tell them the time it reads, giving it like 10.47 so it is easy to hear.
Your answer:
11.03
